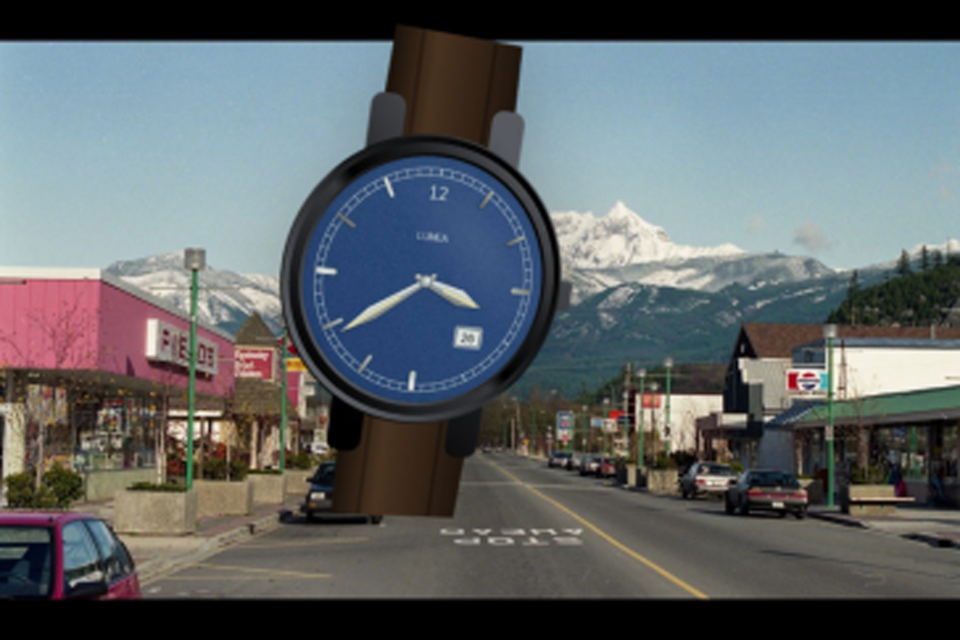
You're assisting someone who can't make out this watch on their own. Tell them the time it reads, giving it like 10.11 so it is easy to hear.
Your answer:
3.39
